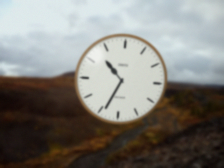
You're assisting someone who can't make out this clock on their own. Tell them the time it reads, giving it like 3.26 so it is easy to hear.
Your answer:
10.34
